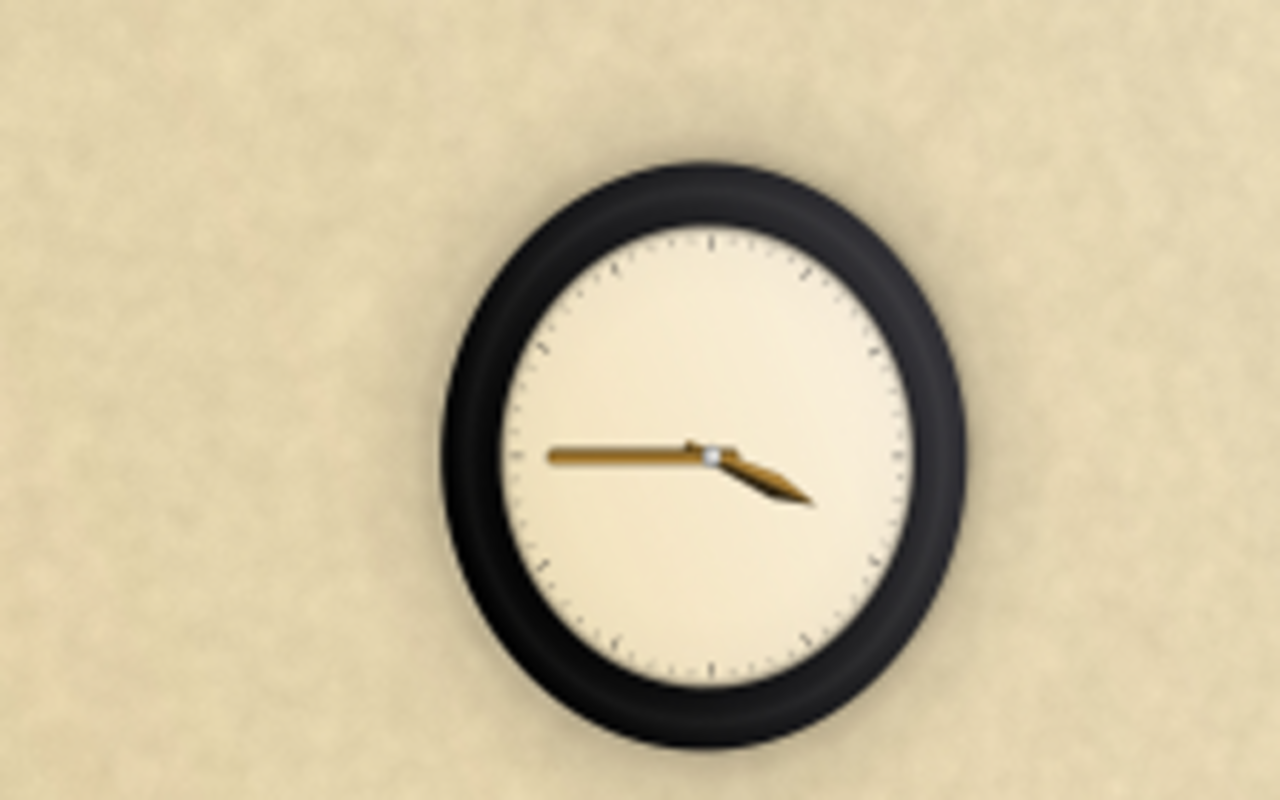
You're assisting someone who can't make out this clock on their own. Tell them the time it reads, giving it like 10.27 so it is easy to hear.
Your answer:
3.45
